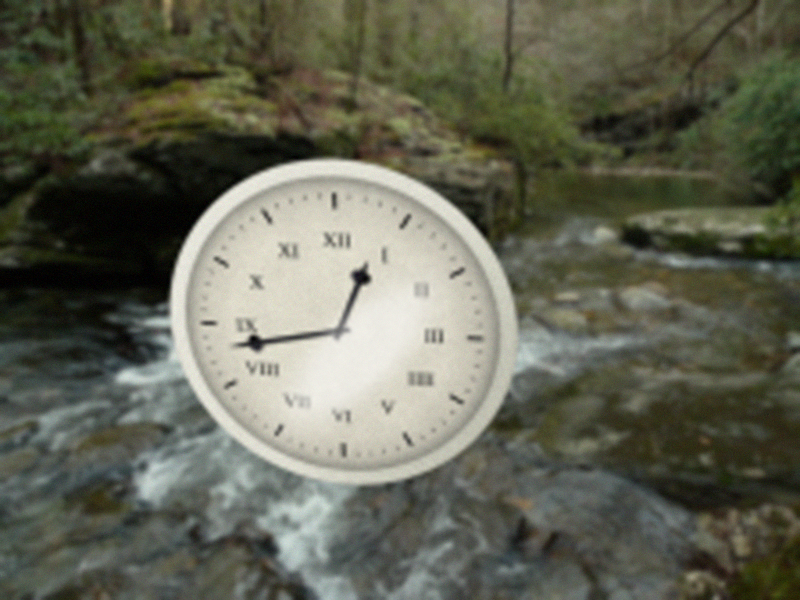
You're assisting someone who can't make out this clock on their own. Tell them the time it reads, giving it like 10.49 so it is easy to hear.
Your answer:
12.43
